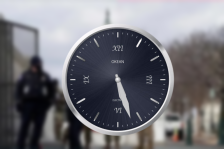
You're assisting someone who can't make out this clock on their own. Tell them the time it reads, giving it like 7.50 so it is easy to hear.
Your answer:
5.27
